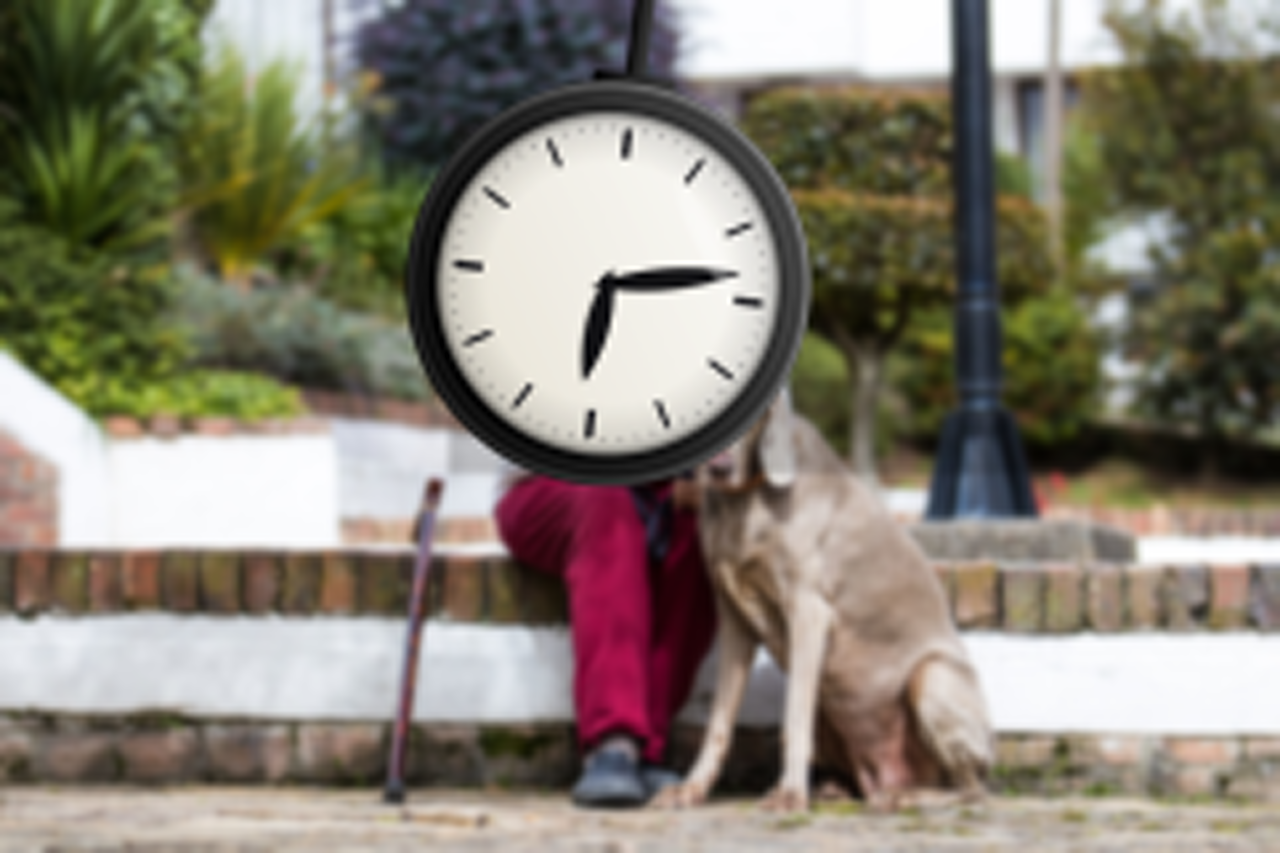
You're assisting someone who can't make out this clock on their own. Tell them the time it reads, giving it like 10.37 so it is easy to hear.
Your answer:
6.13
